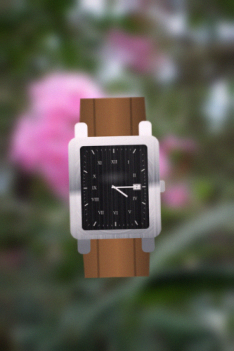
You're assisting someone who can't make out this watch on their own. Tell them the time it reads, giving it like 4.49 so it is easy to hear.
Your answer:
4.15
